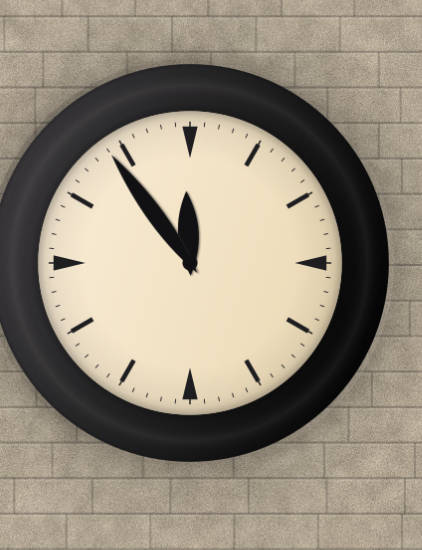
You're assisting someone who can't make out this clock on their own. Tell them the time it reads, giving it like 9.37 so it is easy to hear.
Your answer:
11.54
